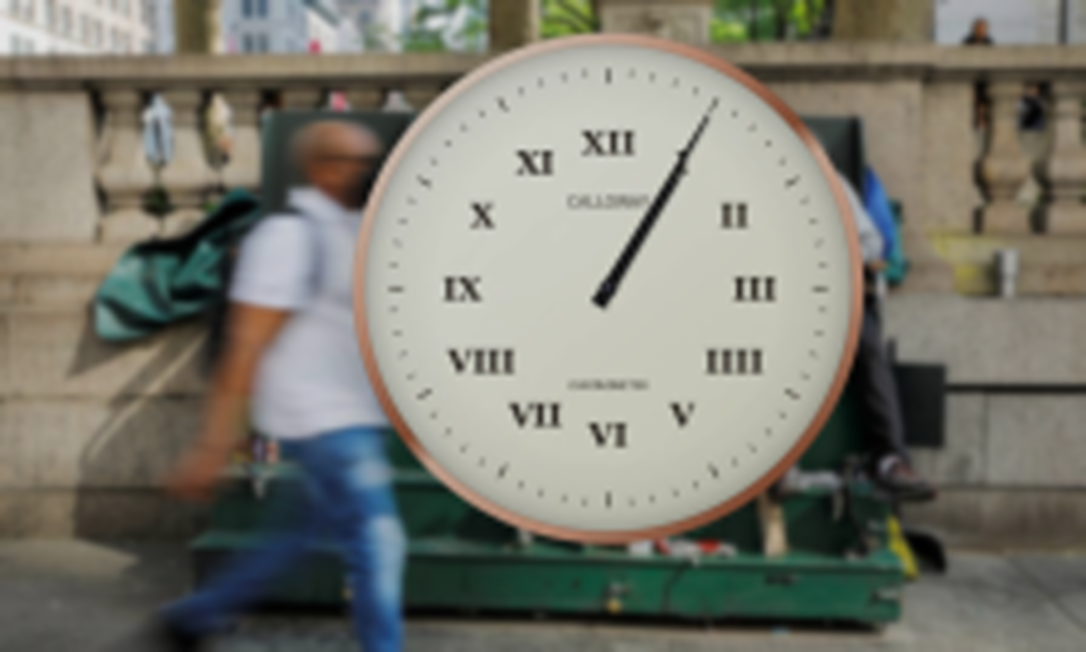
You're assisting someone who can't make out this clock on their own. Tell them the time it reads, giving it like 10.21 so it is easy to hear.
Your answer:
1.05
